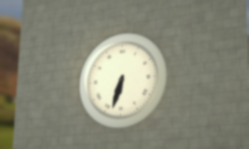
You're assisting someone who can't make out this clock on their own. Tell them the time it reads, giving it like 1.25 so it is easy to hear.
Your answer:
6.33
